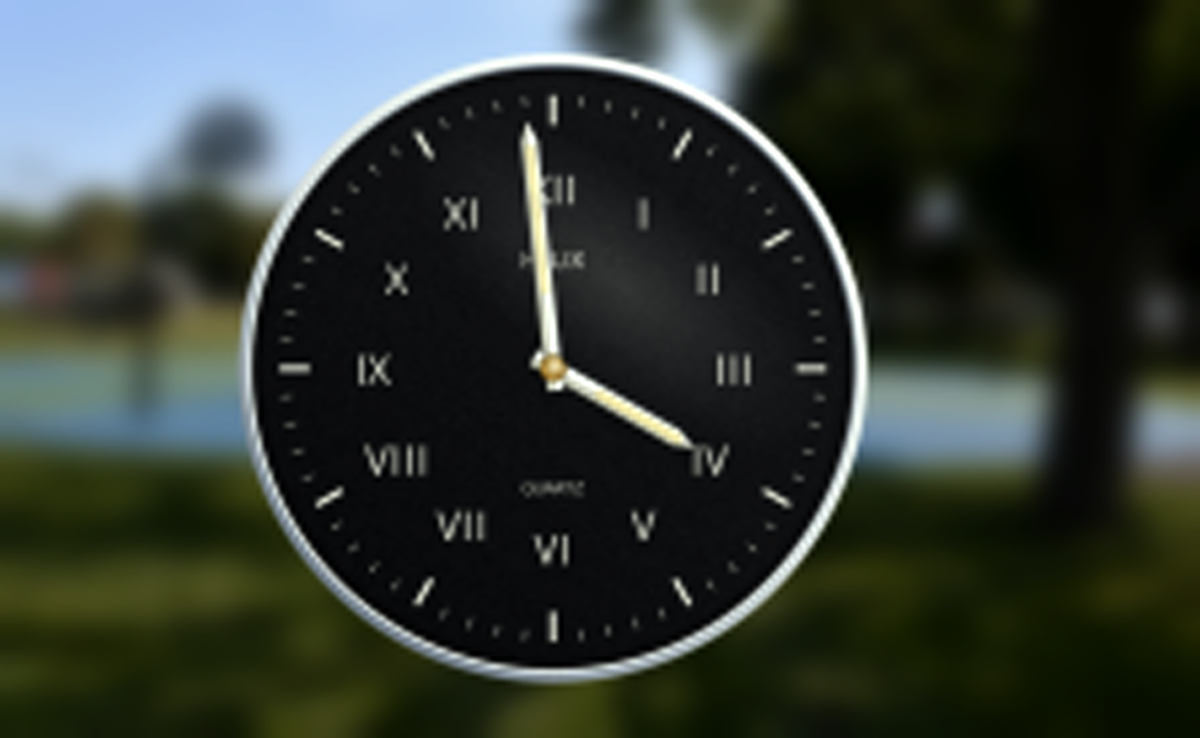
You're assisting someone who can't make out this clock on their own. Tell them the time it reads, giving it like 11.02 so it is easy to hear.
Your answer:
3.59
